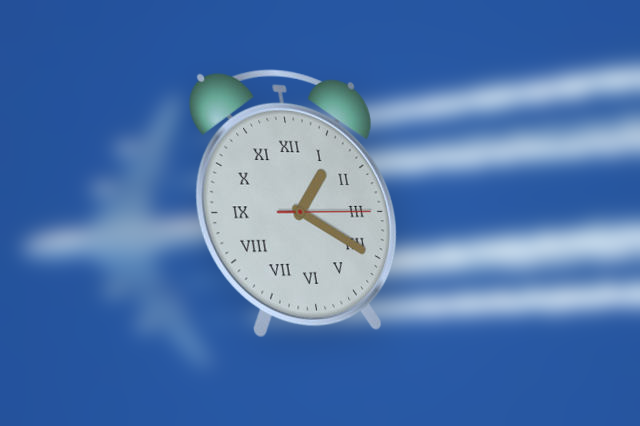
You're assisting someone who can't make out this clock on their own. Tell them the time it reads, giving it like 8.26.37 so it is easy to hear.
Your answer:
1.20.15
